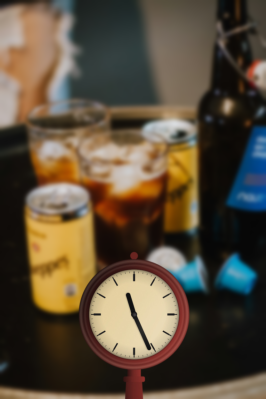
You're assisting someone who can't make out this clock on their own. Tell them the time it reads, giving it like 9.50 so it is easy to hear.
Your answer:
11.26
